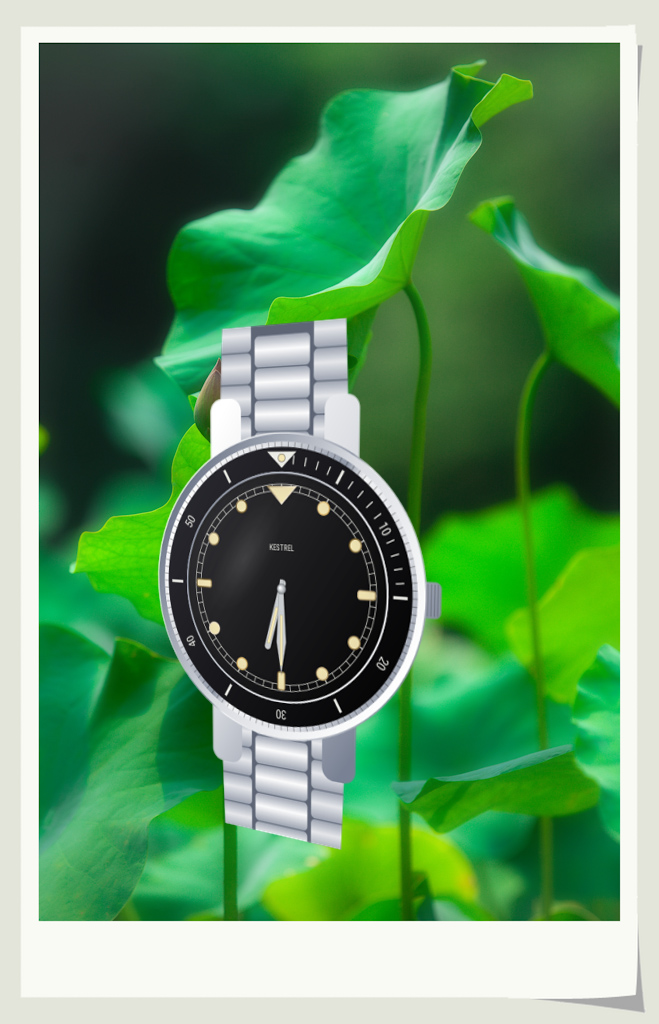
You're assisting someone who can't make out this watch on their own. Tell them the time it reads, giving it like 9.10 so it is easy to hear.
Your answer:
6.30
